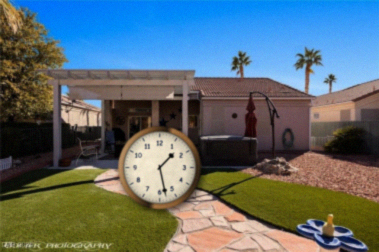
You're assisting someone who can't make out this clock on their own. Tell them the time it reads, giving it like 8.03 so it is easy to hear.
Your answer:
1.28
